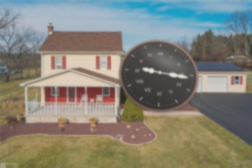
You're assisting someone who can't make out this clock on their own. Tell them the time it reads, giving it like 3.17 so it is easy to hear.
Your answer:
9.16
